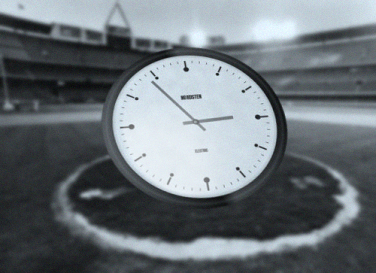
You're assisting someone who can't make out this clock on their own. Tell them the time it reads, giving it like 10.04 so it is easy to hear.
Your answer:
2.54
